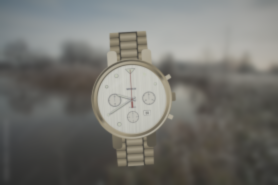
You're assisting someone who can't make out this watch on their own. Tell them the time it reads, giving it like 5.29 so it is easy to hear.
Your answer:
9.40
